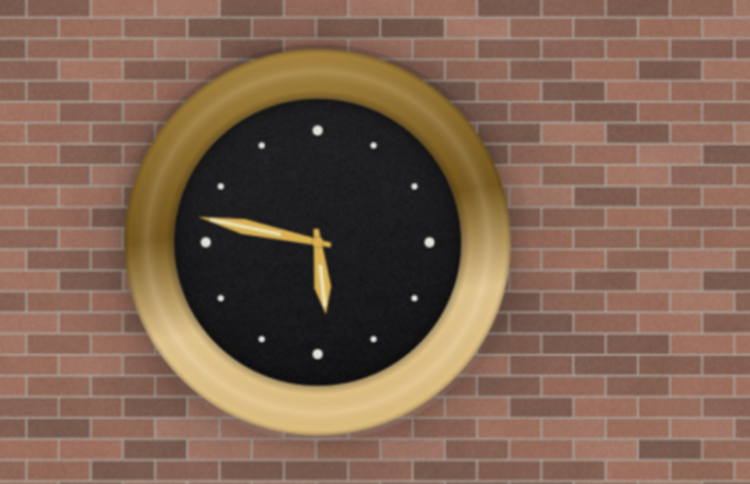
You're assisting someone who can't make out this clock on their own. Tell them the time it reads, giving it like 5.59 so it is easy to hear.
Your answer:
5.47
